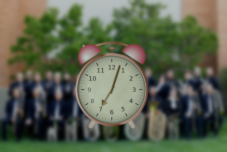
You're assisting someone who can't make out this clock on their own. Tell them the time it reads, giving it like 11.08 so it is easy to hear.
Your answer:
7.03
